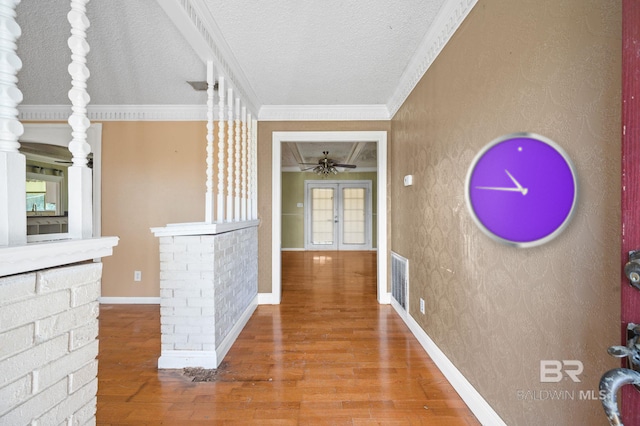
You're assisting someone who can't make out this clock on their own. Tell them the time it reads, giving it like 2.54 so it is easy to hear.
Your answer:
10.46
